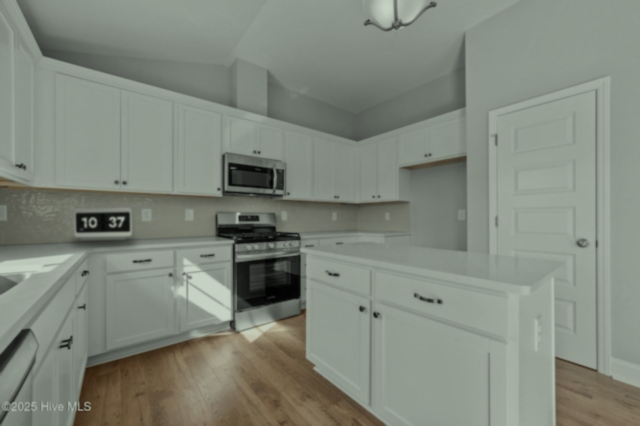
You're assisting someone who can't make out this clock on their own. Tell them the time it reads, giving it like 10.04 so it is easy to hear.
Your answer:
10.37
